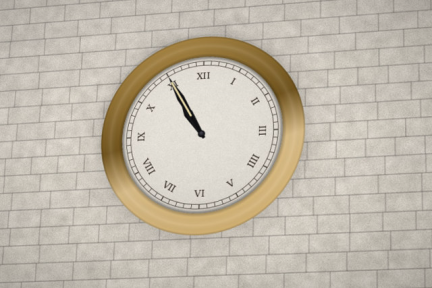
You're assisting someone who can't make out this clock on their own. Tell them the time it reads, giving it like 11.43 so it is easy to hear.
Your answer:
10.55
